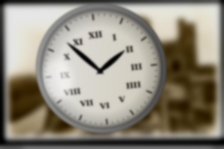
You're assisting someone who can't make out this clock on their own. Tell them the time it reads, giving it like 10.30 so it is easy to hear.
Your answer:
1.53
